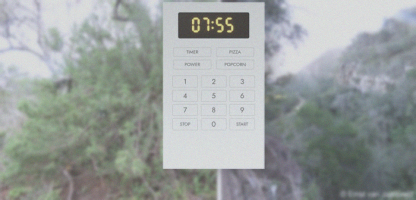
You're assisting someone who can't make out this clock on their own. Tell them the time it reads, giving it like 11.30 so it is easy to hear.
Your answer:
7.55
